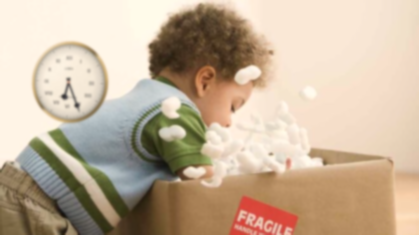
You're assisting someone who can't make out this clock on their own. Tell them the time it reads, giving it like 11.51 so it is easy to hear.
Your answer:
6.26
